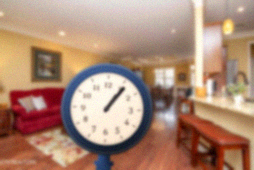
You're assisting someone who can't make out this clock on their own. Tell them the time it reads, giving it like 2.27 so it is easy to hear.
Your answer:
1.06
